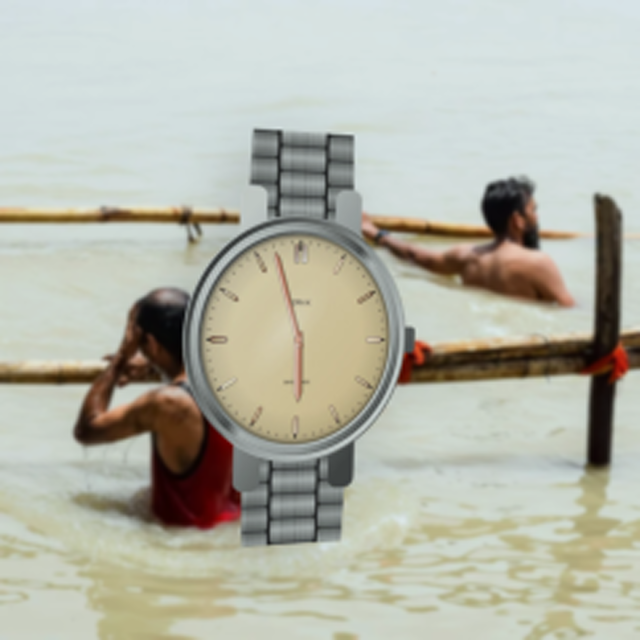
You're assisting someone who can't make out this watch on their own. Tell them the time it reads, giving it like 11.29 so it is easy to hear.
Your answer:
5.57
